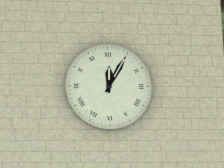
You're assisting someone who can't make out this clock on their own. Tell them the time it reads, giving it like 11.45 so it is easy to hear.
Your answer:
12.05
